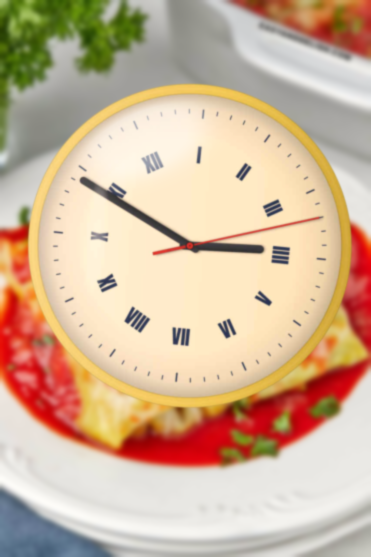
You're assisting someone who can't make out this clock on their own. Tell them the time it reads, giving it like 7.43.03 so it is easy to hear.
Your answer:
3.54.17
